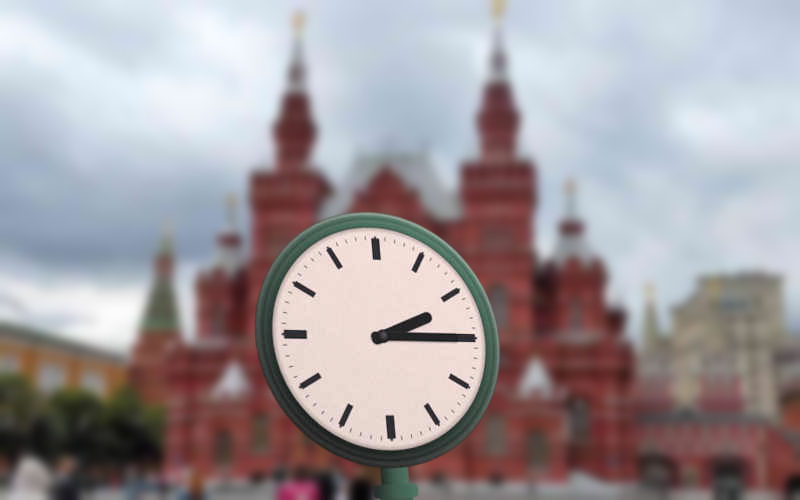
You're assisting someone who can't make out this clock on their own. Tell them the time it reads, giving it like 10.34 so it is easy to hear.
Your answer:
2.15
